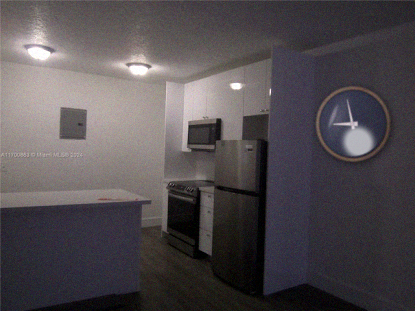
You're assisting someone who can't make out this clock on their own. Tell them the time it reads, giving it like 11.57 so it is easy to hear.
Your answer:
8.58
